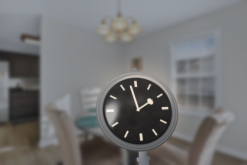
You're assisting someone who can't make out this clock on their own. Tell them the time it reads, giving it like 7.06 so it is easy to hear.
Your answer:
1.58
